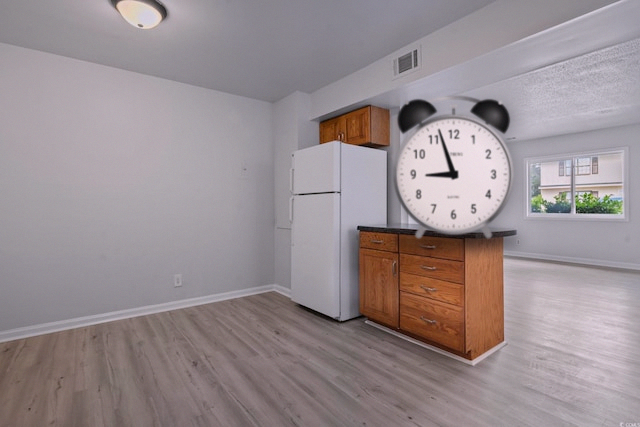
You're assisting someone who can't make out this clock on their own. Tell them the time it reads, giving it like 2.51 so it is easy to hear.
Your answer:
8.57
